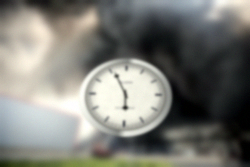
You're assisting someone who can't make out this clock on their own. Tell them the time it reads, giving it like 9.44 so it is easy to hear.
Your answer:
5.56
